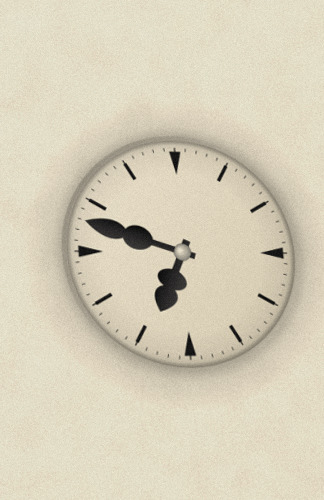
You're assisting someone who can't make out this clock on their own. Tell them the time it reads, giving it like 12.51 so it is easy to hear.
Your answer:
6.48
